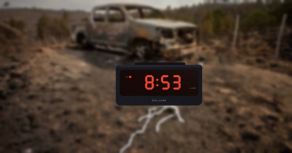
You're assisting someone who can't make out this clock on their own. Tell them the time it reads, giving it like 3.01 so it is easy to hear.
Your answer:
8.53
